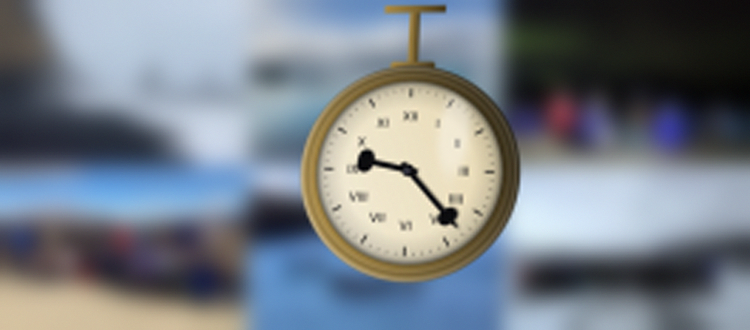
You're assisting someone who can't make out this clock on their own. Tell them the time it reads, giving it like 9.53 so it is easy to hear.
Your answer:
9.23
